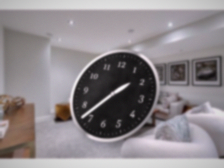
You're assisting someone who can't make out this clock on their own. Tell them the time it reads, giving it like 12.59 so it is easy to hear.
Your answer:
1.37
